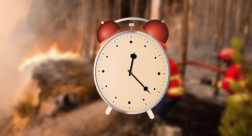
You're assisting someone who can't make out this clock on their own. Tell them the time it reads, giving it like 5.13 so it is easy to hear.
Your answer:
12.22
